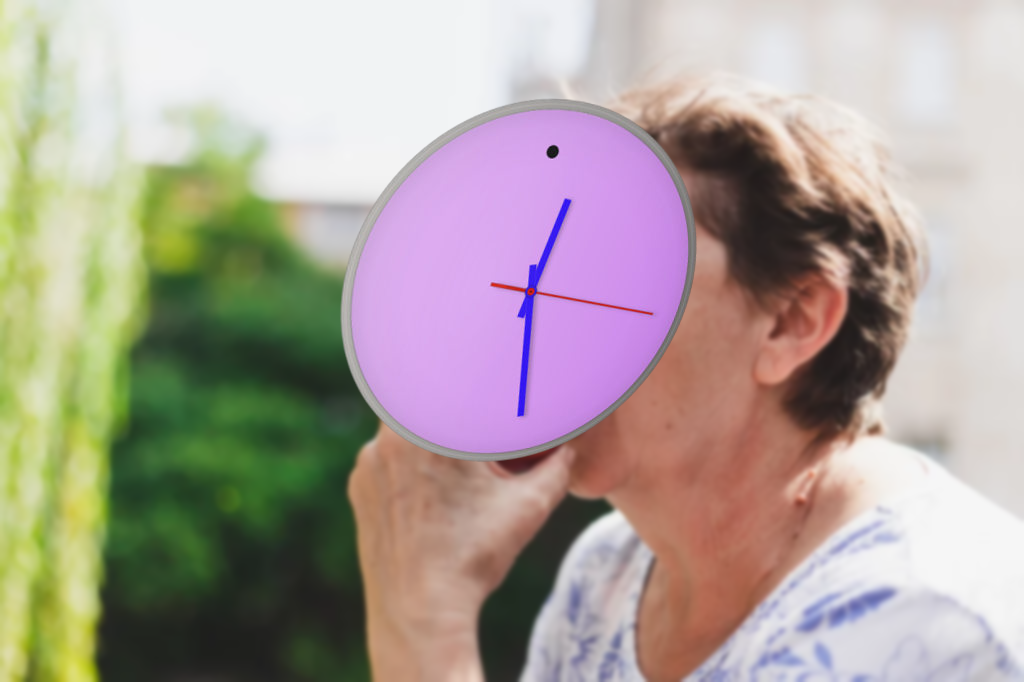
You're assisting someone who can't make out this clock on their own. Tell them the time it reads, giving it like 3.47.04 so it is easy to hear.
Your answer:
12.29.17
